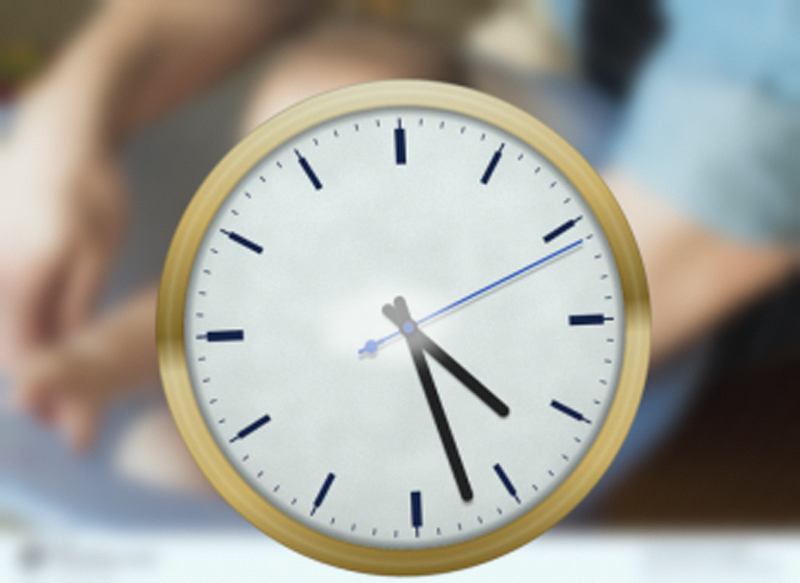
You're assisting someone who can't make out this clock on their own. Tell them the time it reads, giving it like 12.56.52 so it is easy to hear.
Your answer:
4.27.11
